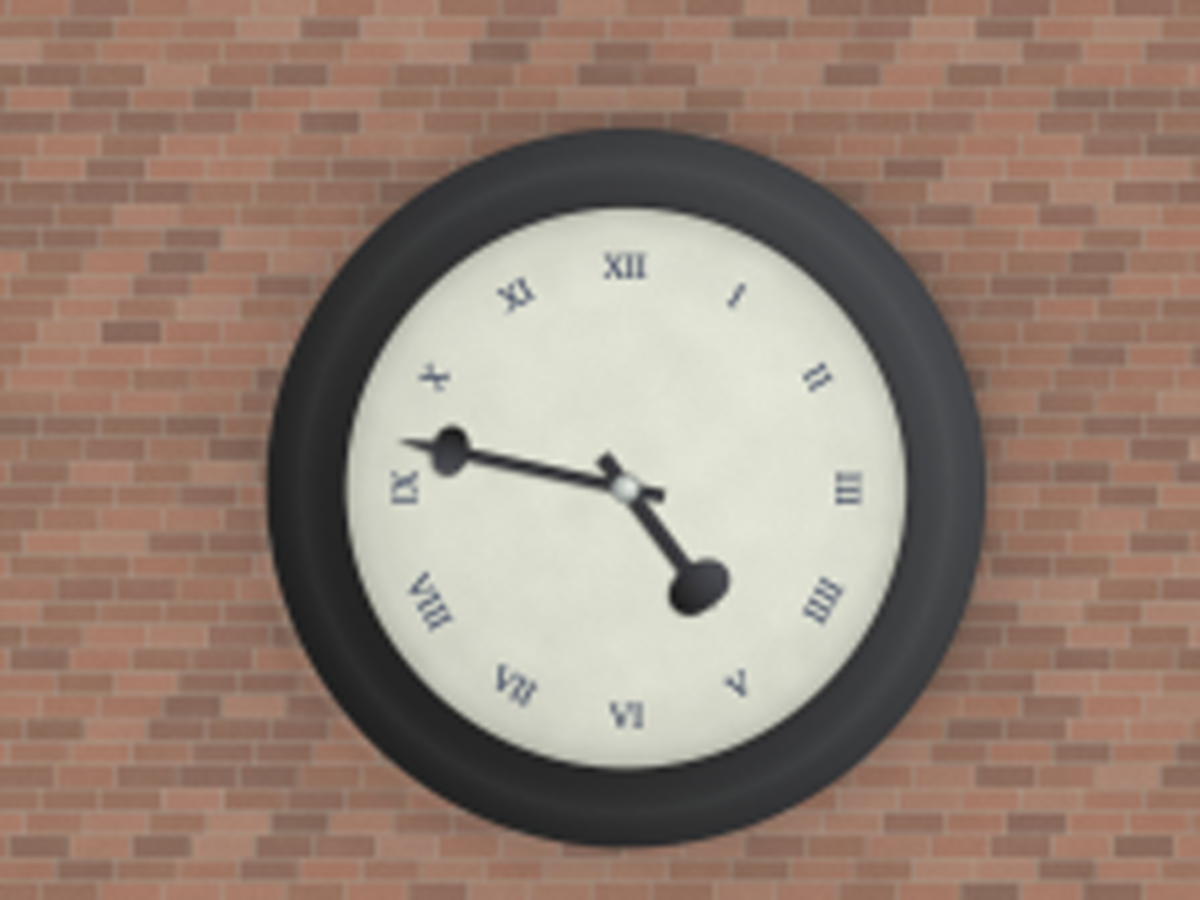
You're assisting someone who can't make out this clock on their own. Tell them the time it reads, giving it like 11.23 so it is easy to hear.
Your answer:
4.47
